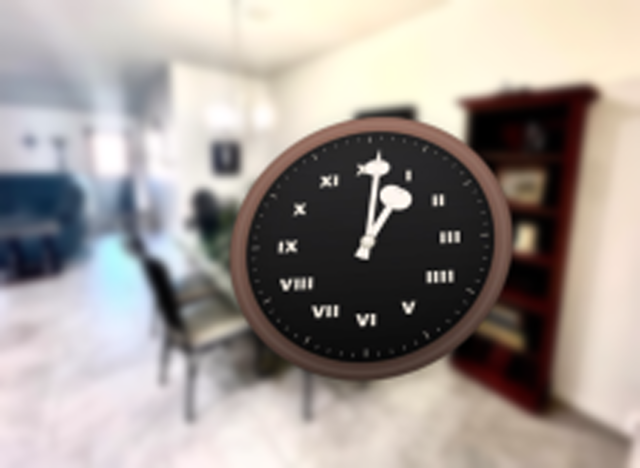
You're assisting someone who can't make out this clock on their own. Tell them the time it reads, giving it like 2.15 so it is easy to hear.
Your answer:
1.01
